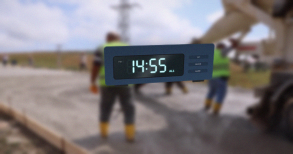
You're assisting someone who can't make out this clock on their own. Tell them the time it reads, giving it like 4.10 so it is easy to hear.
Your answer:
14.55
